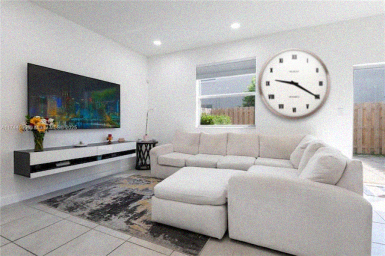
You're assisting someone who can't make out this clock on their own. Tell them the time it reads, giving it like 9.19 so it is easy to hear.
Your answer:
9.20
